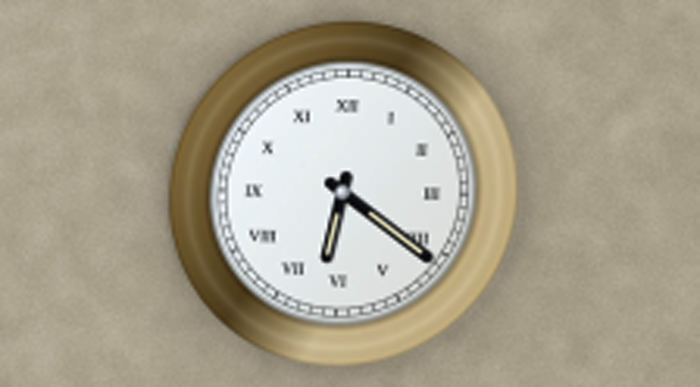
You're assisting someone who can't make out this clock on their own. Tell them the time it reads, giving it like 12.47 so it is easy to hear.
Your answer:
6.21
